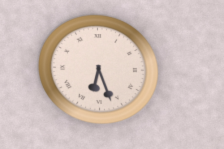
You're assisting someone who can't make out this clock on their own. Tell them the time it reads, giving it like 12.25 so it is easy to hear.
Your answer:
6.27
